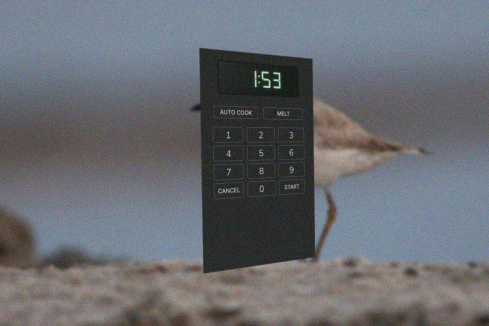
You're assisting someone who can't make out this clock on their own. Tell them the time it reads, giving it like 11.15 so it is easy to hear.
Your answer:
1.53
